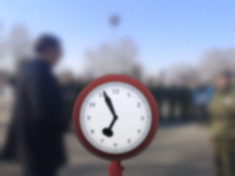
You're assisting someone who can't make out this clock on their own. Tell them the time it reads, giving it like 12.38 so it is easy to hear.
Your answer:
6.56
